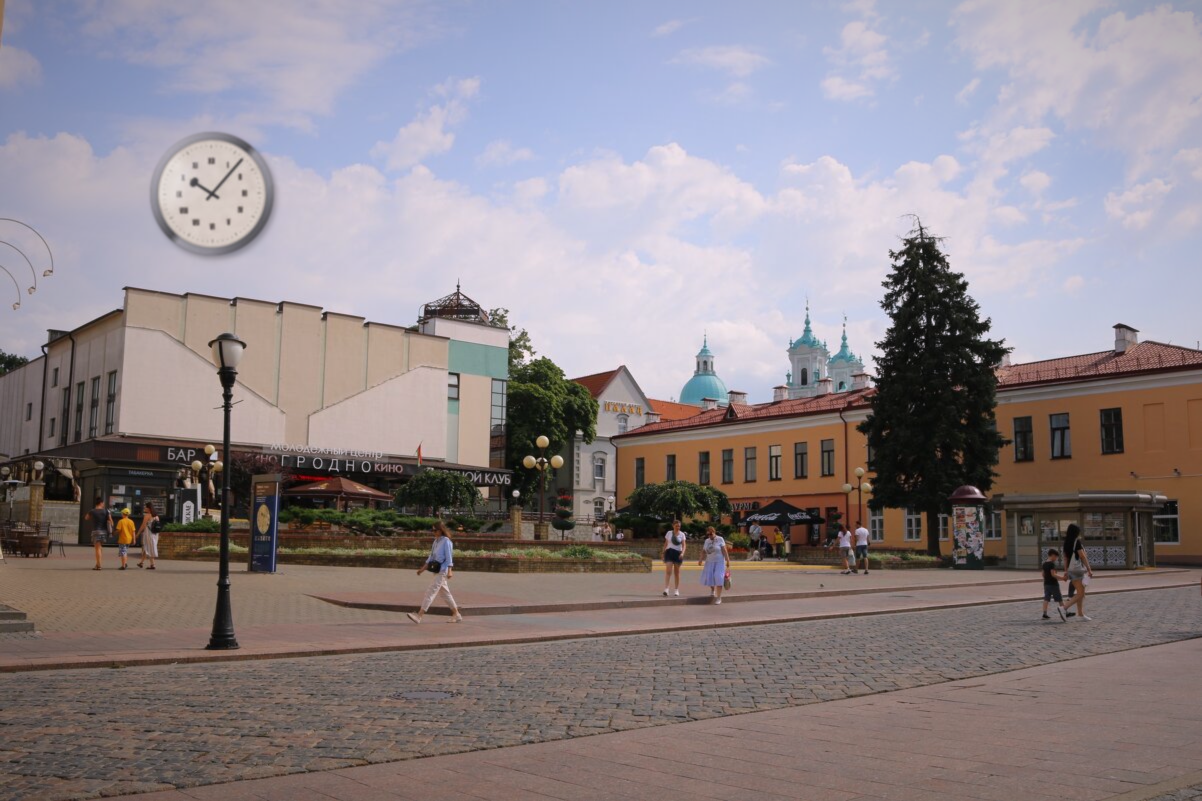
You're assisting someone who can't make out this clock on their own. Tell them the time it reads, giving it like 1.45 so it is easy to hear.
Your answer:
10.07
